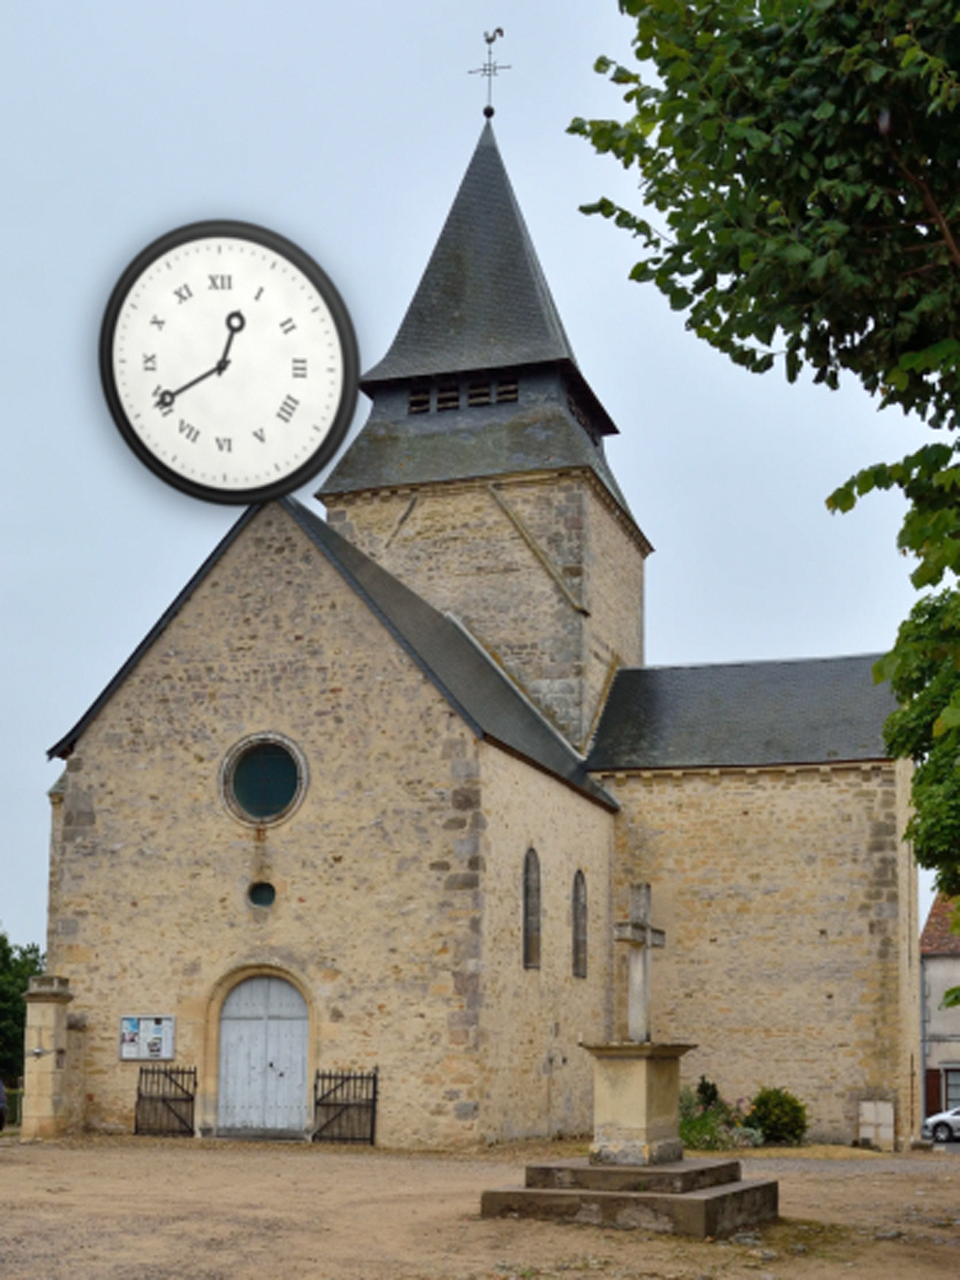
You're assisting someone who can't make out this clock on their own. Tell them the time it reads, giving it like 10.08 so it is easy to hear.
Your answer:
12.40
